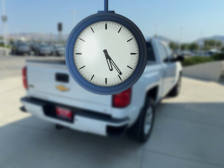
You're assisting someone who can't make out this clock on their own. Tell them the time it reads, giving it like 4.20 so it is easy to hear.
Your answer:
5.24
